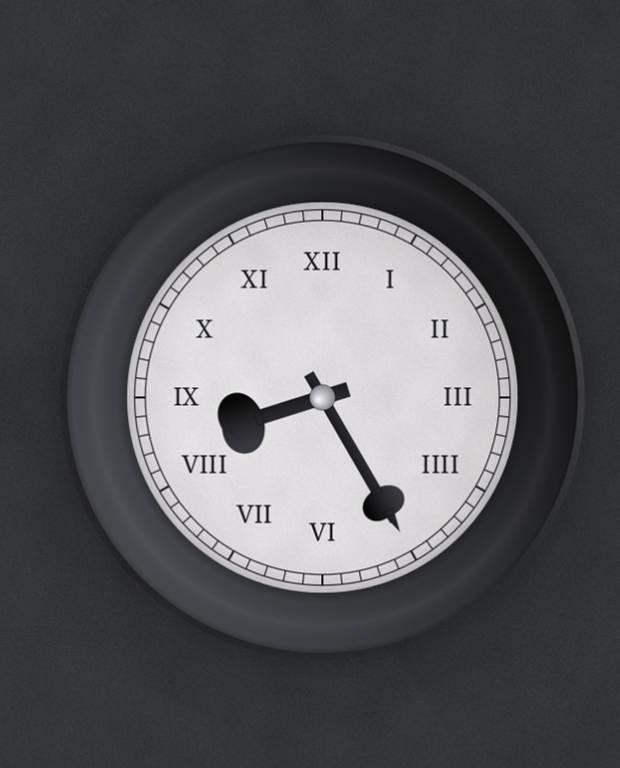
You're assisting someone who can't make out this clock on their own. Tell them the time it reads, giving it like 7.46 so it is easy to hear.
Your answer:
8.25
